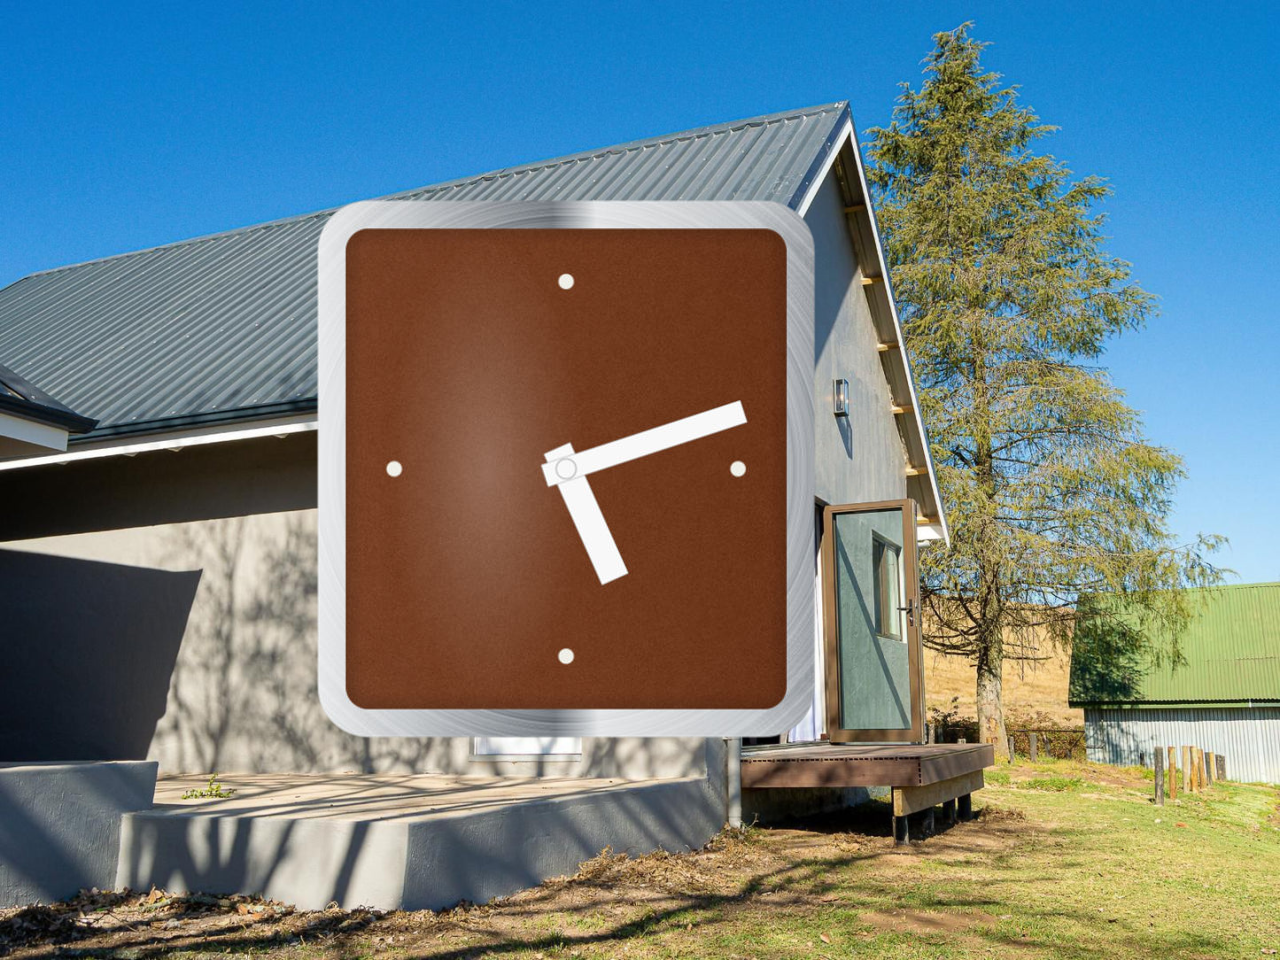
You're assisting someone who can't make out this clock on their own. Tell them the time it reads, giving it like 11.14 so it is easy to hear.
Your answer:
5.12
